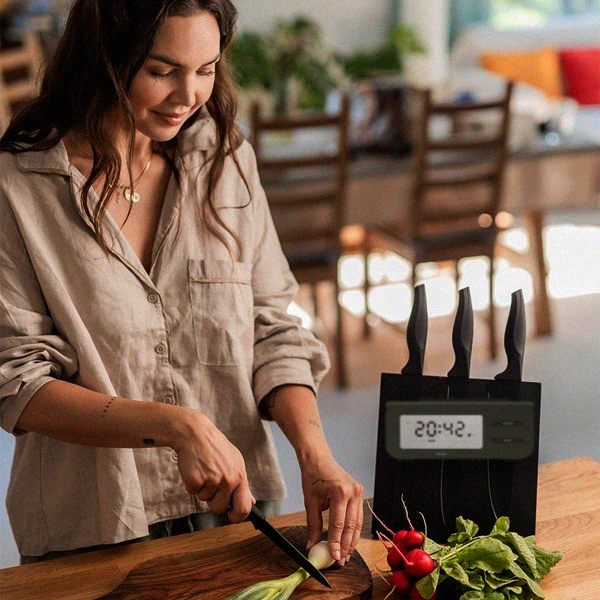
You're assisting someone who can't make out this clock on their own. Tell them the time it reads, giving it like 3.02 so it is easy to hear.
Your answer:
20.42
